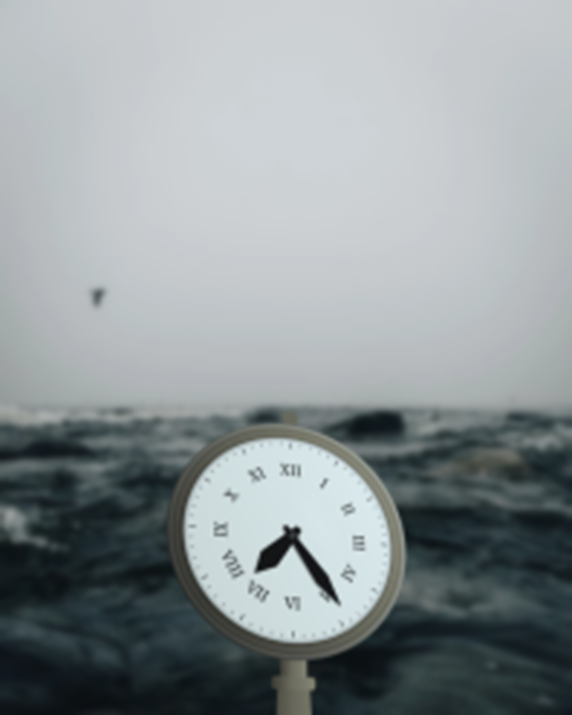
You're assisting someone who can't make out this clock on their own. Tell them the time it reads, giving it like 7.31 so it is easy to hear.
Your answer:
7.24
